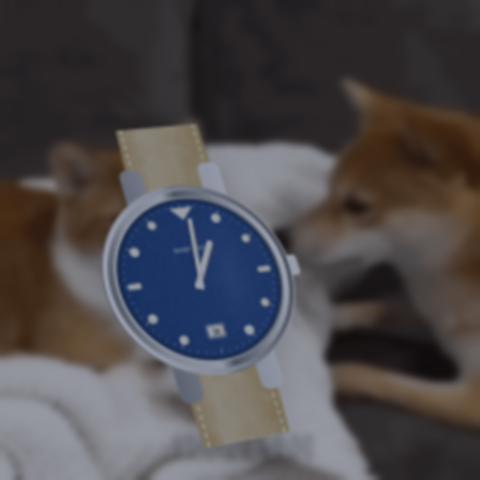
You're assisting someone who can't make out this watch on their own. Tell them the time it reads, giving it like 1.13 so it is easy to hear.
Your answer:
1.01
